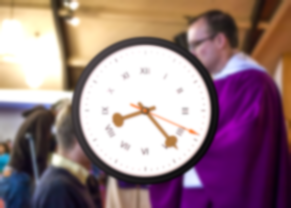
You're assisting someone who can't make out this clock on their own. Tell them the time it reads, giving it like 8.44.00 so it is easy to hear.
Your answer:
8.23.19
